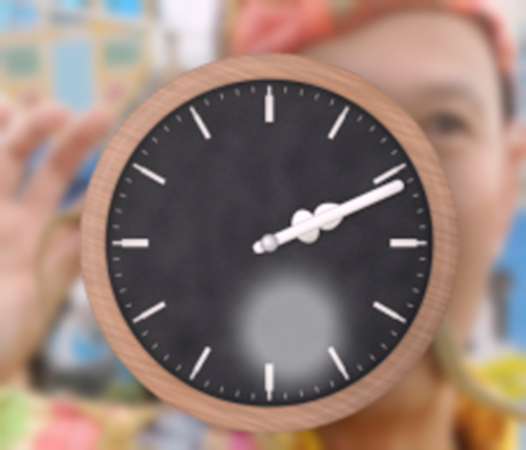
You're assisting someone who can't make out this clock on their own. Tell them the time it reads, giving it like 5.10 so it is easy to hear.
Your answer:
2.11
